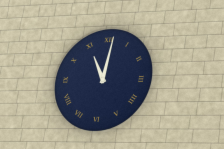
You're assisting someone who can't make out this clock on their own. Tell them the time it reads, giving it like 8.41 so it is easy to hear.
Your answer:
11.01
